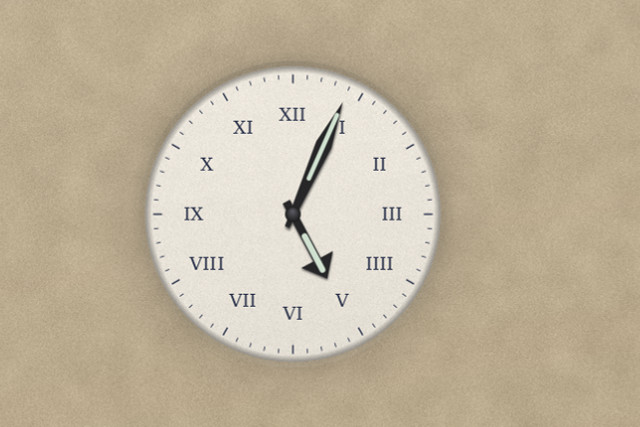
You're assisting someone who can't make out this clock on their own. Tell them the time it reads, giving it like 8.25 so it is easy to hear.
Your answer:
5.04
